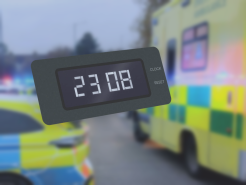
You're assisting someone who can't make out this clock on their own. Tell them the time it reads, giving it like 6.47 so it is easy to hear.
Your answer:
23.08
